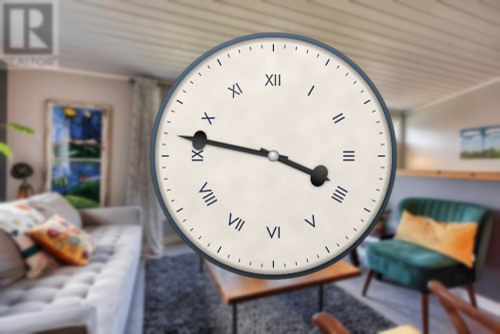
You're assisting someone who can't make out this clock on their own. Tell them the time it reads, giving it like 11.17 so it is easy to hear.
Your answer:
3.47
